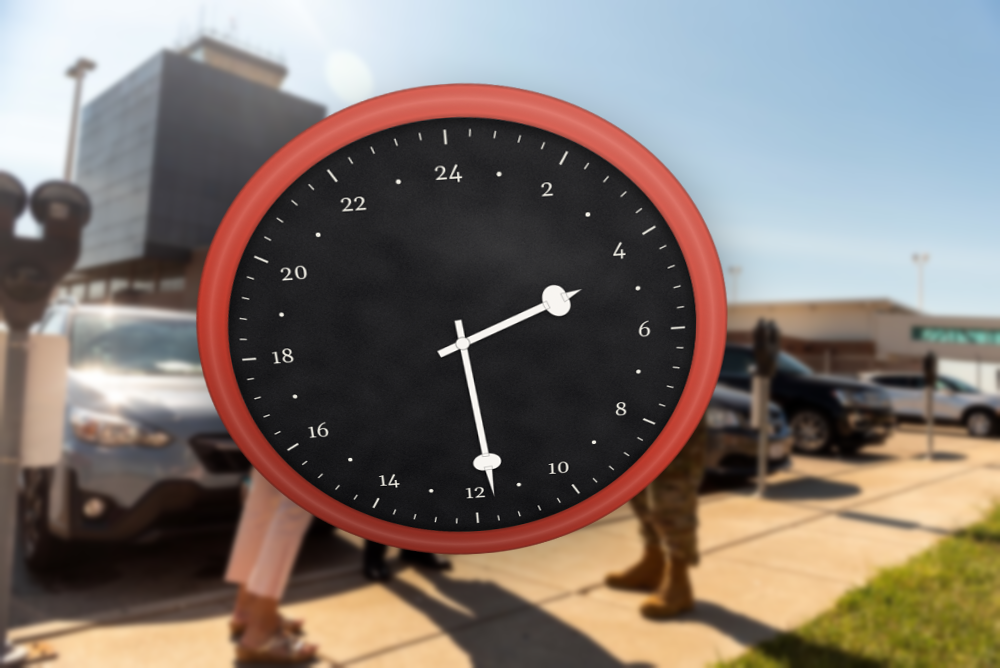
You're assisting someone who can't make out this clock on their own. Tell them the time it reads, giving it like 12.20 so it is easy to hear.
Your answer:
4.29
